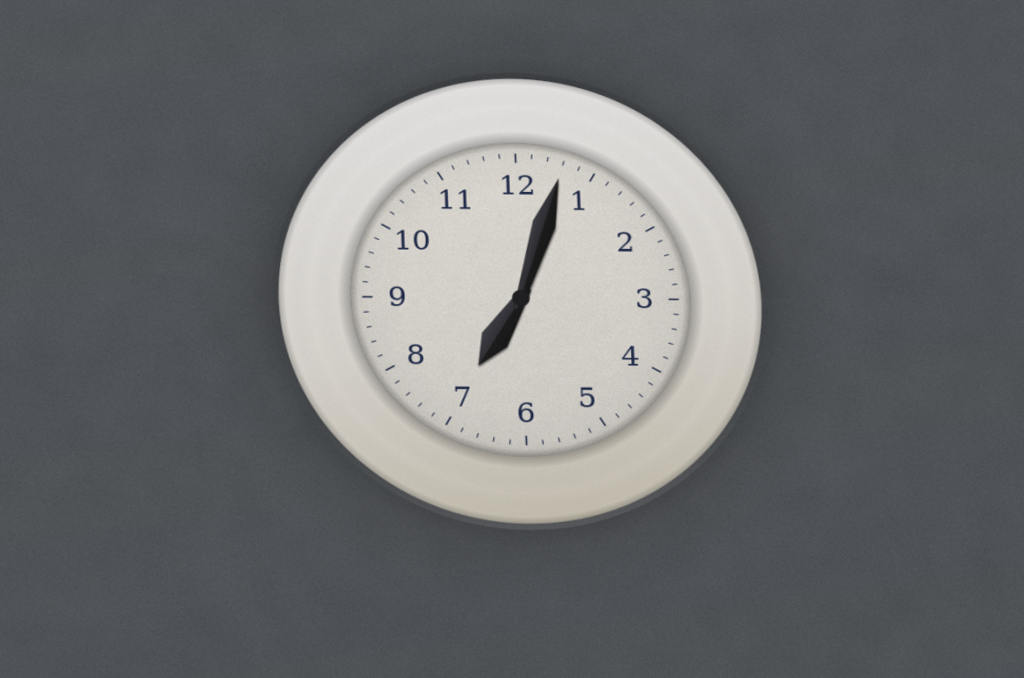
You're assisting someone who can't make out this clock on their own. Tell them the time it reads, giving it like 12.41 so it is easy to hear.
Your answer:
7.03
